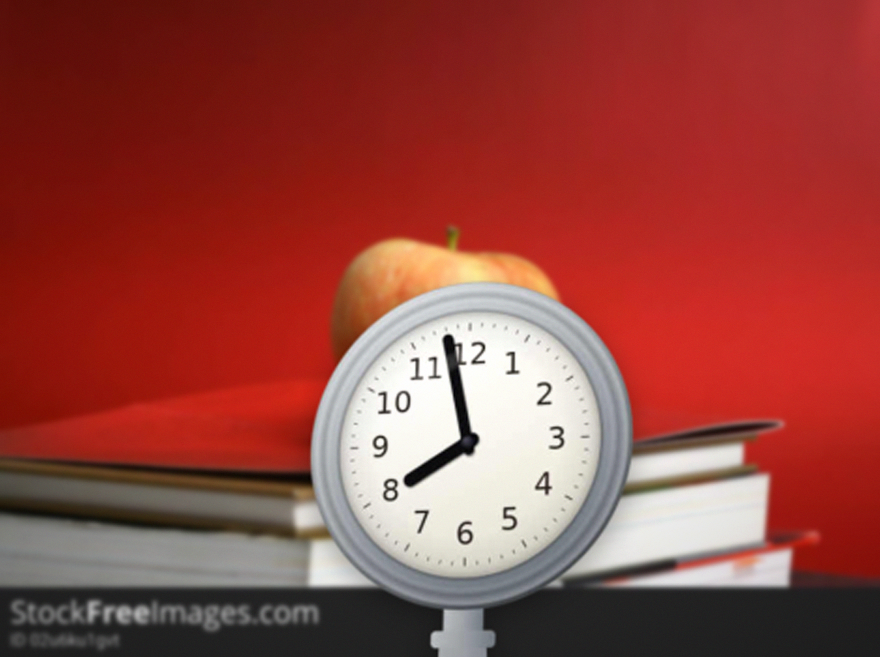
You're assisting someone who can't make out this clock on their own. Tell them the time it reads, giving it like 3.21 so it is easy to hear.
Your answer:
7.58
